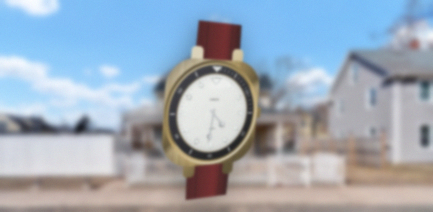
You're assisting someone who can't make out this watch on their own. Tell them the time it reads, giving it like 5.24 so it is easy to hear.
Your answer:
4.31
